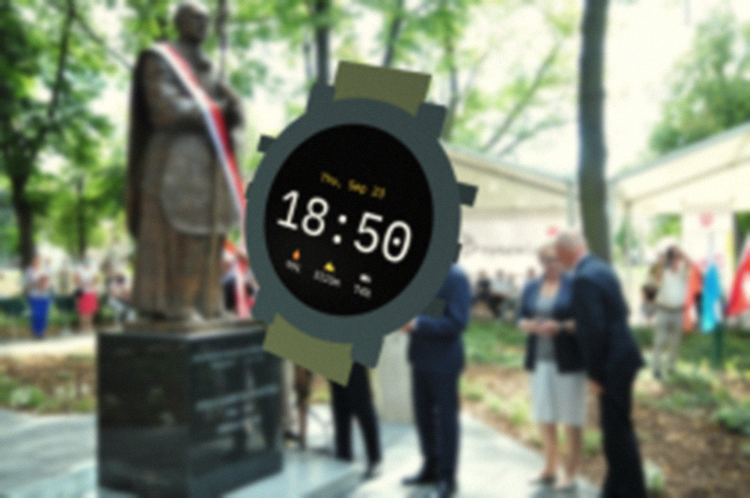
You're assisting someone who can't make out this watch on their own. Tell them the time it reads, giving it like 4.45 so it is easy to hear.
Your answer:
18.50
